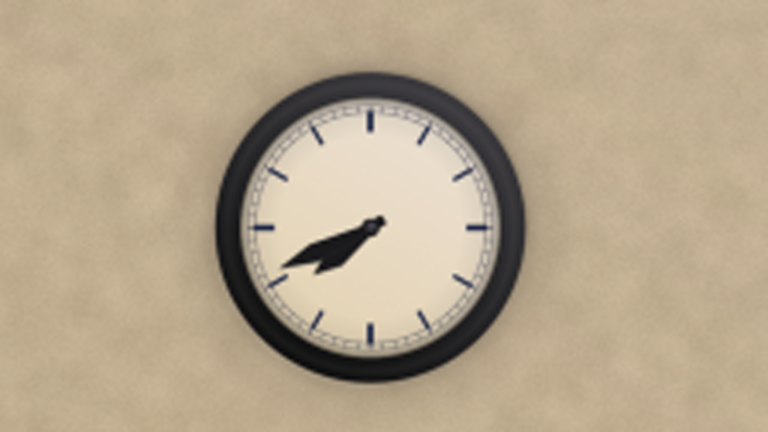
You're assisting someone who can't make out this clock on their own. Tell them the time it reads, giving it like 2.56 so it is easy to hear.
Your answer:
7.41
